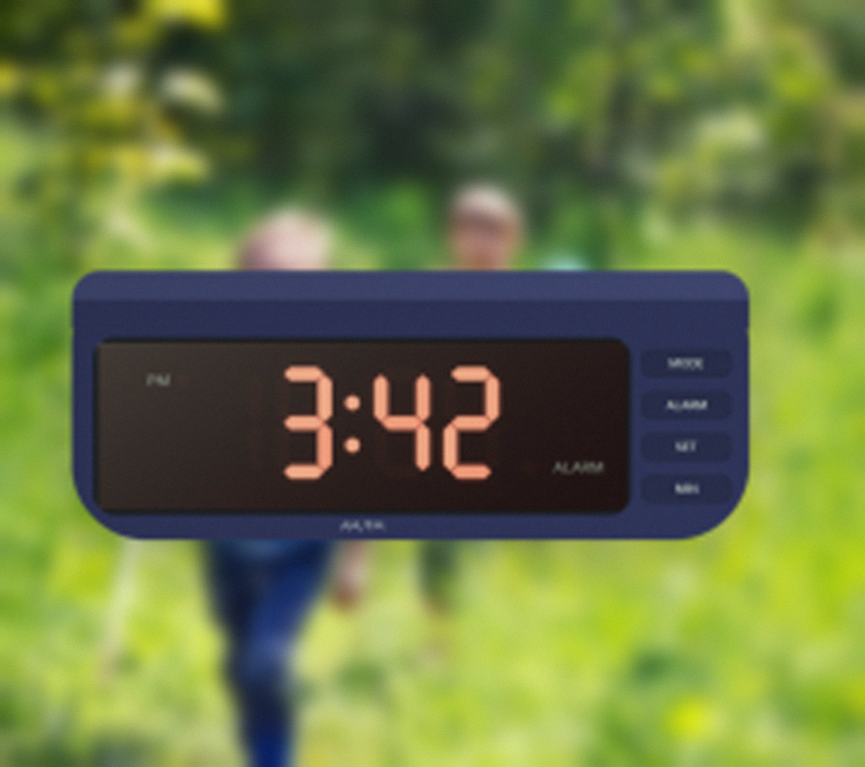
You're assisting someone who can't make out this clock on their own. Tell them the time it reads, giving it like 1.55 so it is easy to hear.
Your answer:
3.42
